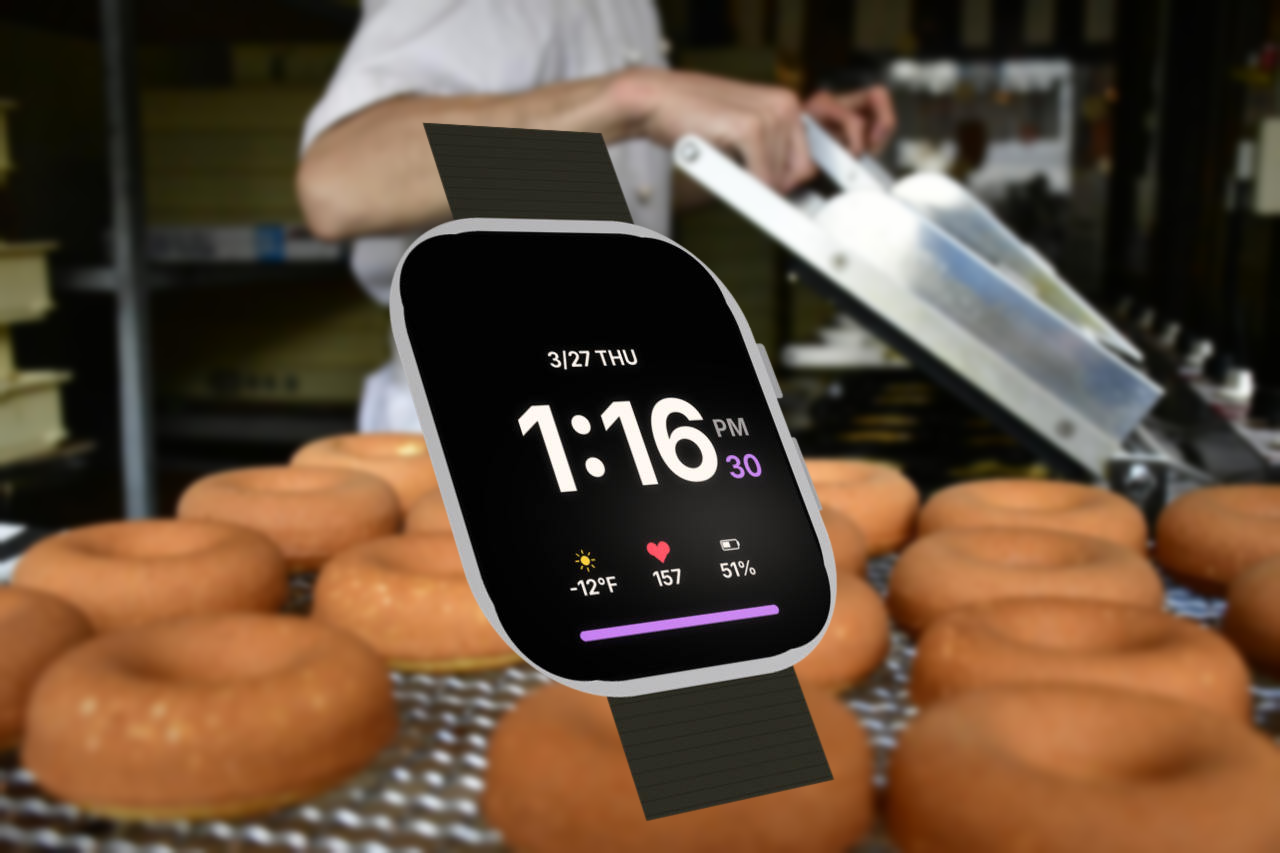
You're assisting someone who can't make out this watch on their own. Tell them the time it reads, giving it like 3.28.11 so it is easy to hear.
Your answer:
1.16.30
